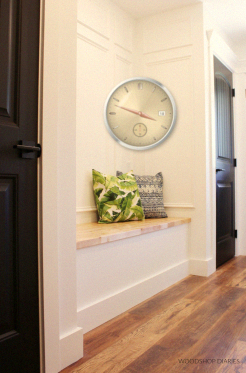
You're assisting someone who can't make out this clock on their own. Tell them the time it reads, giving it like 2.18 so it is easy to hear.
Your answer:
3.48
